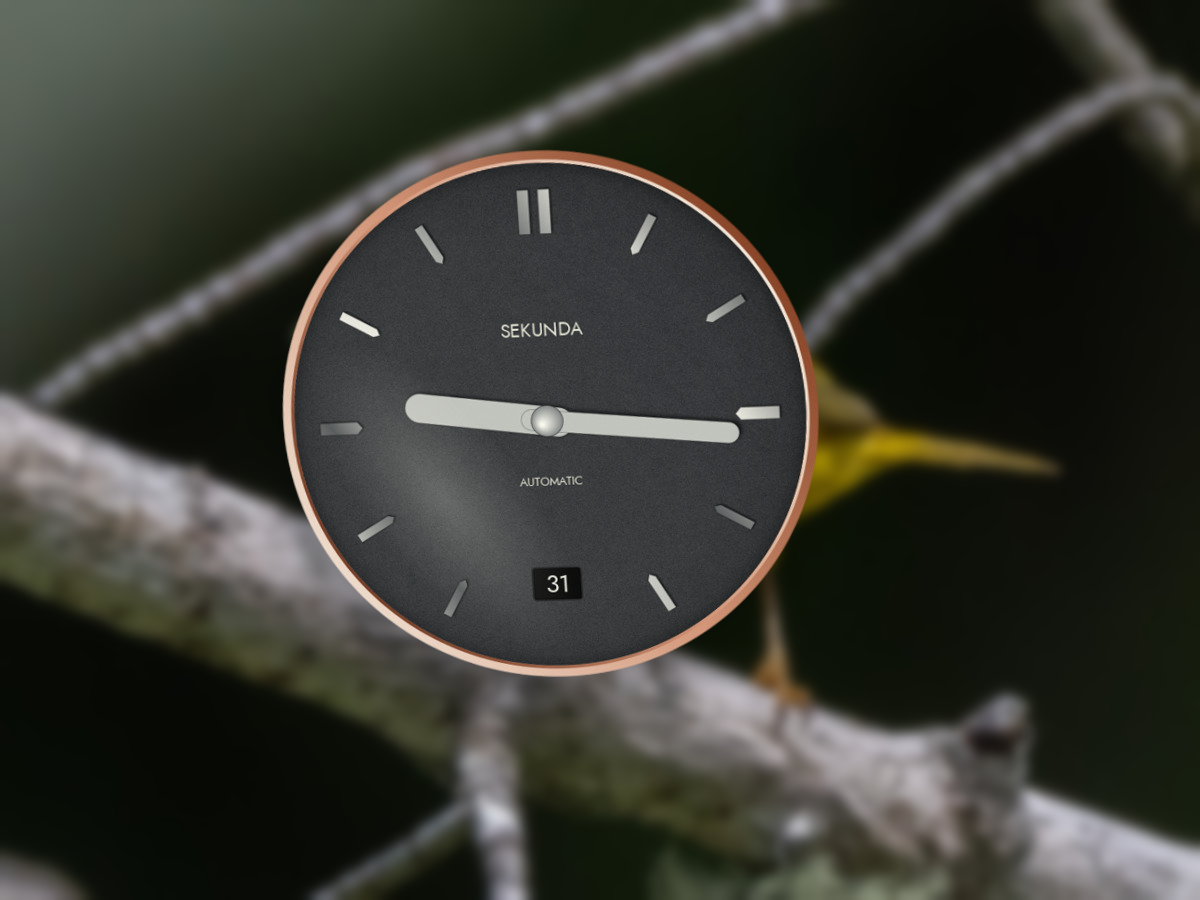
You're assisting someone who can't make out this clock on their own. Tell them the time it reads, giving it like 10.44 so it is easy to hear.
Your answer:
9.16
